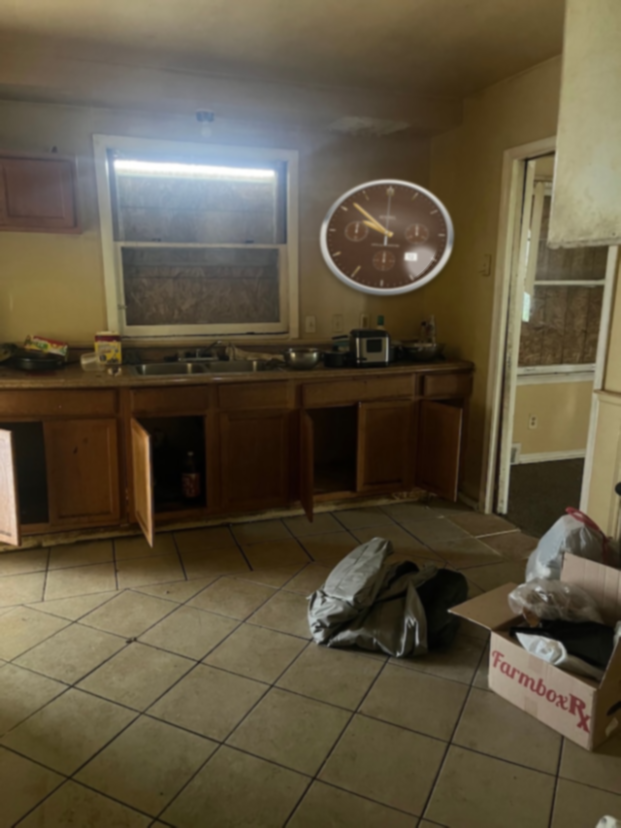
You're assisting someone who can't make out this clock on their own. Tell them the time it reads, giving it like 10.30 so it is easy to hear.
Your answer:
9.52
